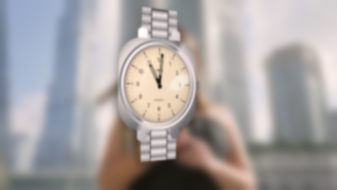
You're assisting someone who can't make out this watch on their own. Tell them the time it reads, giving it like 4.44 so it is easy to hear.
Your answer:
11.01
